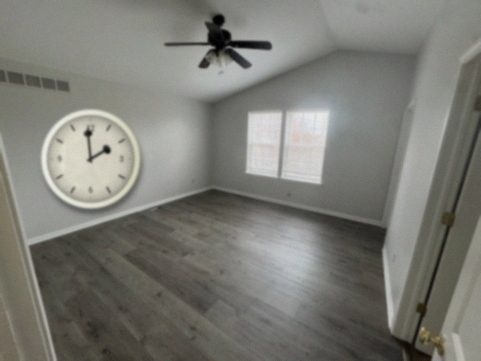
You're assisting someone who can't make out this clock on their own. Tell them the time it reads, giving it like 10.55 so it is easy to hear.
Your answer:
1.59
